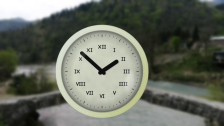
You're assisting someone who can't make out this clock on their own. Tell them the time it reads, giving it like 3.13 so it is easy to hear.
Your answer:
1.52
